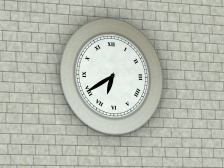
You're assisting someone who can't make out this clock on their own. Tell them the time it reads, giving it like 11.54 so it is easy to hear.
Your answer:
6.40
